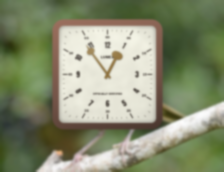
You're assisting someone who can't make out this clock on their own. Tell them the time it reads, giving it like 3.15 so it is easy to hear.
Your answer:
12.54
